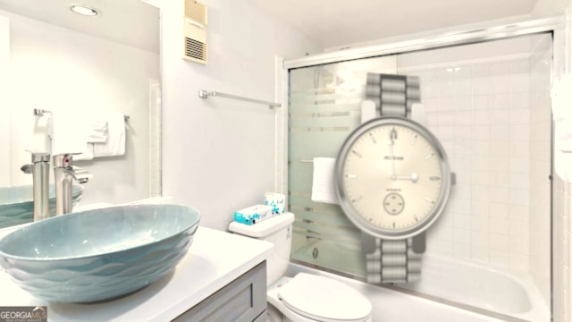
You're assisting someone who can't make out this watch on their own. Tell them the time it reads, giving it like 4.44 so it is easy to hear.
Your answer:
2.59
